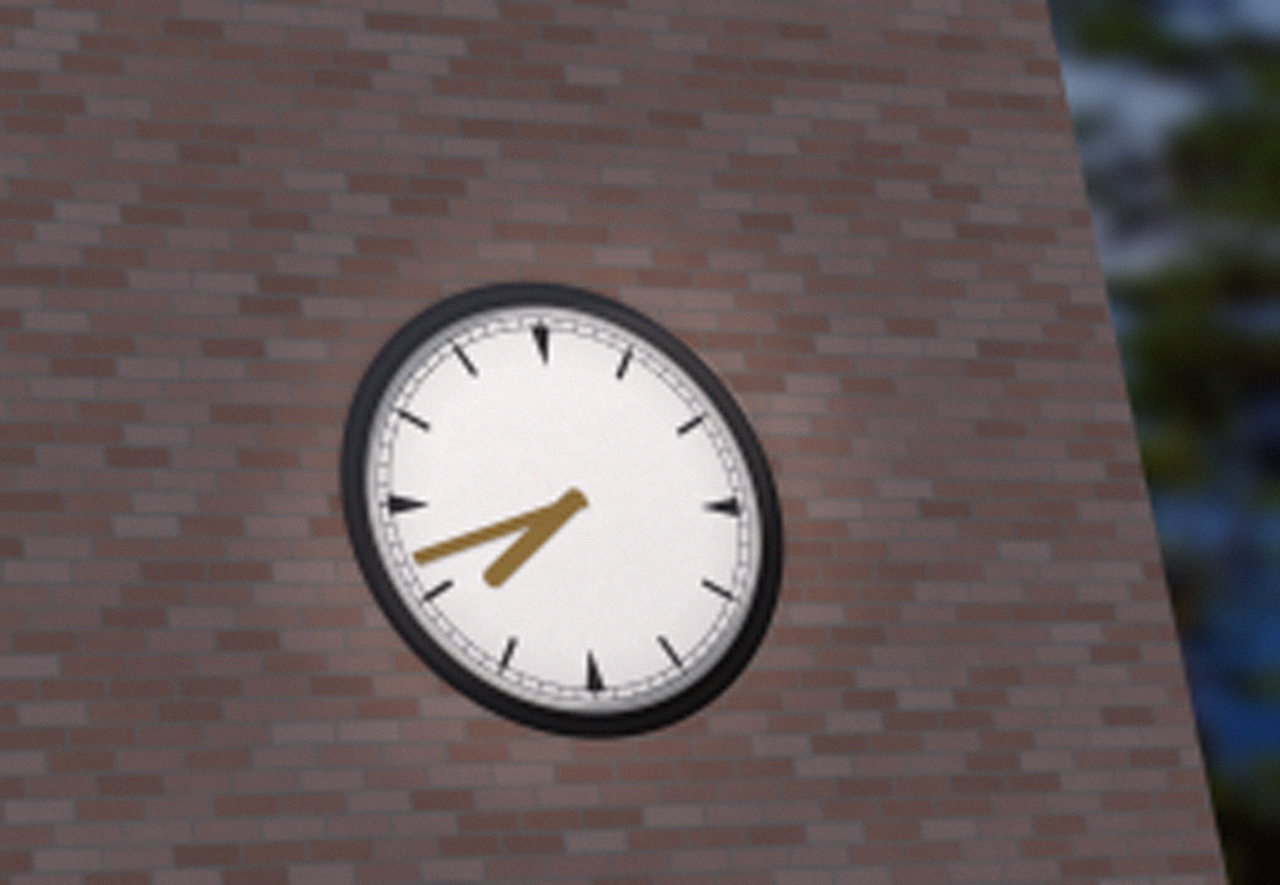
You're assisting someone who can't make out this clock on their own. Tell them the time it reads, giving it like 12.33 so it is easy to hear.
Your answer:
7.42
